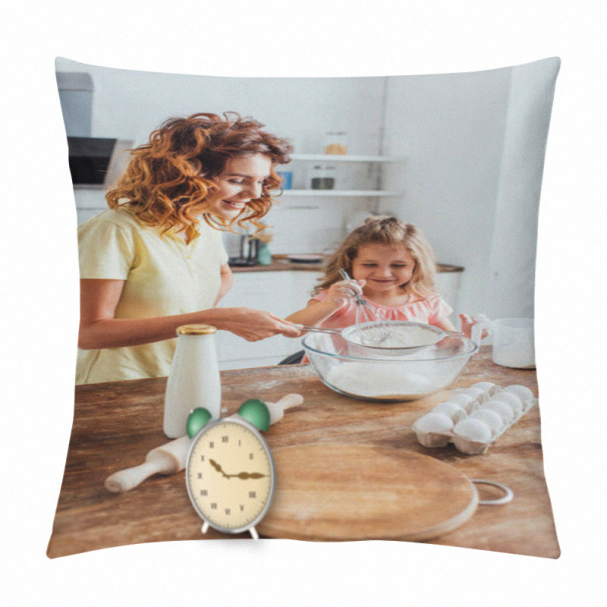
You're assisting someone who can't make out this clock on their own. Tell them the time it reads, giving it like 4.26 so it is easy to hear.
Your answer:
10.15
